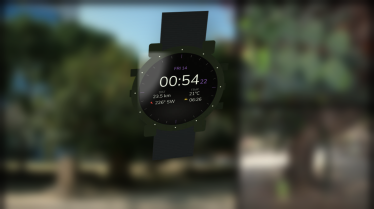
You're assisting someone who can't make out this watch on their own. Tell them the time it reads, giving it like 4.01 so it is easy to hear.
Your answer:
0.54
